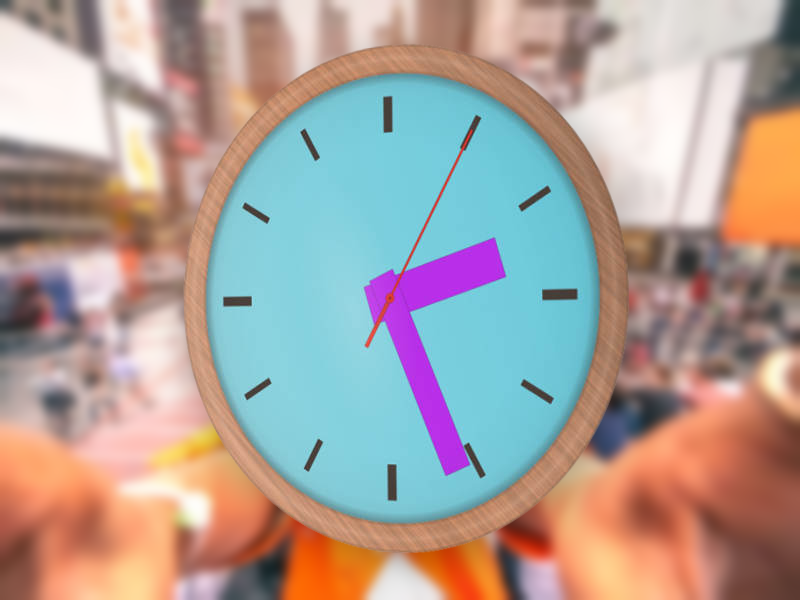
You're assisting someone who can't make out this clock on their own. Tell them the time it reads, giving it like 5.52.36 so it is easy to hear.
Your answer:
2.26.05
